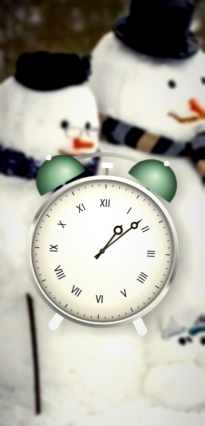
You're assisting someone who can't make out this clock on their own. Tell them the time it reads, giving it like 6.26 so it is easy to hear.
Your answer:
1.08
